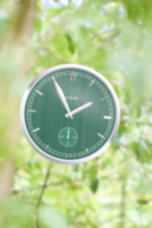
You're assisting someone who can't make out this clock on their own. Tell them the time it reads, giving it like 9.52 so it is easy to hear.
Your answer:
1.55
